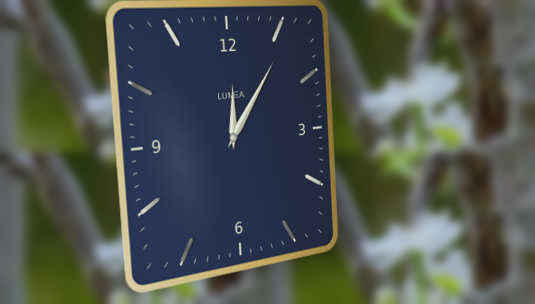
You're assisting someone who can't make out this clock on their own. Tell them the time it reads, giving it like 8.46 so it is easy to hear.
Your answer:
12.06
